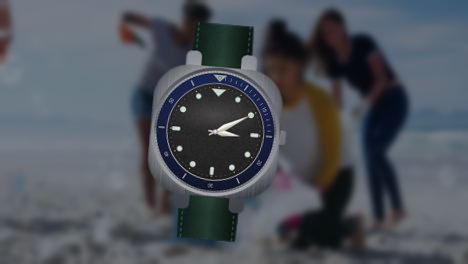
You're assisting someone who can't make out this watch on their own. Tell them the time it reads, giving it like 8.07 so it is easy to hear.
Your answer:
3.10
